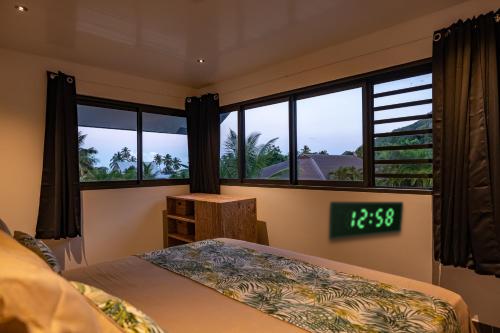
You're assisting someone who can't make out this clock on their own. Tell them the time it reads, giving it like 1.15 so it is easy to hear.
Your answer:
12.58
